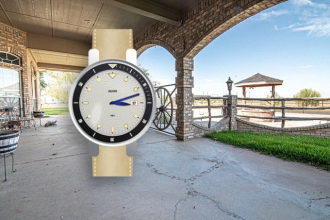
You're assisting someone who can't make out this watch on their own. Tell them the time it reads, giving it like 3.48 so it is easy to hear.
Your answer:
3.12
